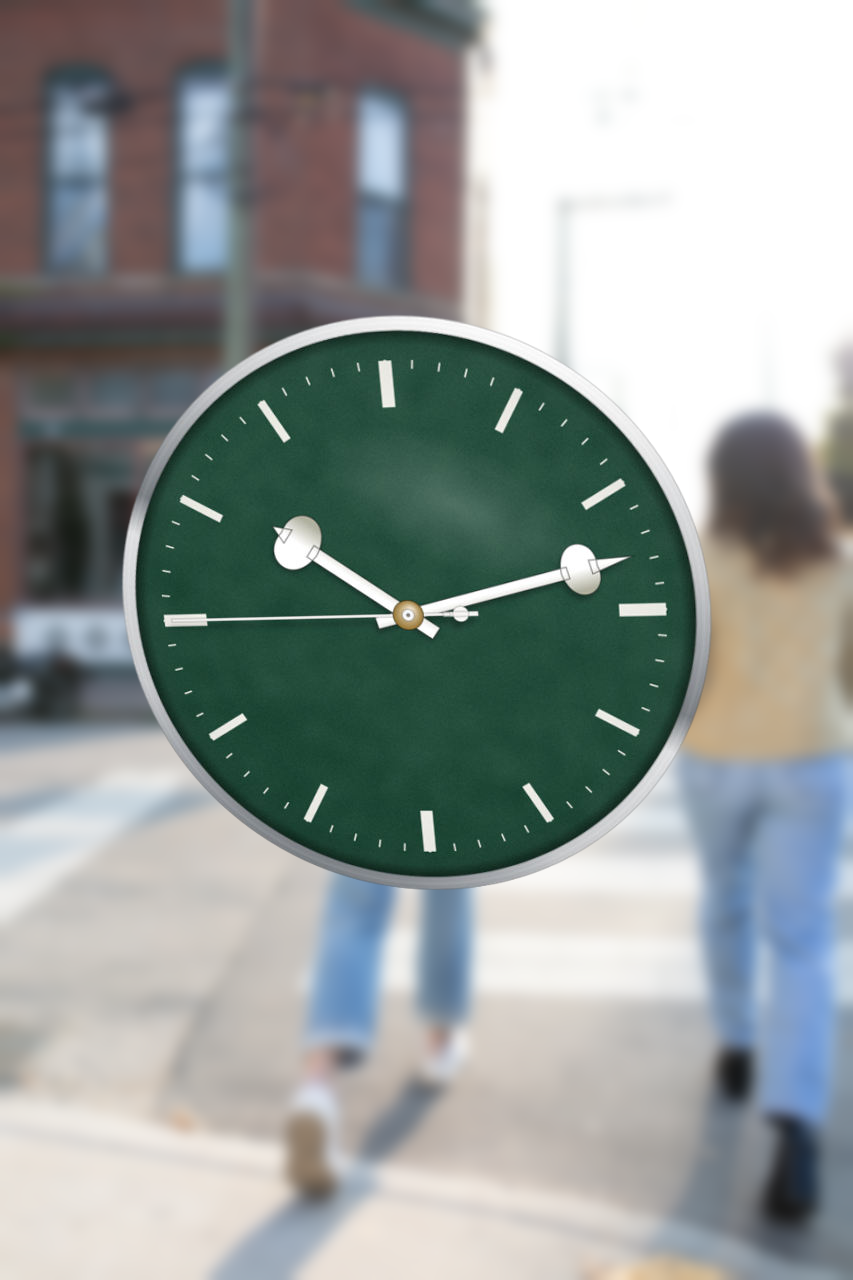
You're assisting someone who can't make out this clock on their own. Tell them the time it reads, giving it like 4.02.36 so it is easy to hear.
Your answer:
10.12.45
